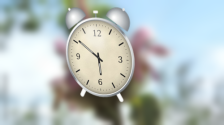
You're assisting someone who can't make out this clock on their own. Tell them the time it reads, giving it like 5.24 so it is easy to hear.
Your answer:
5.51
